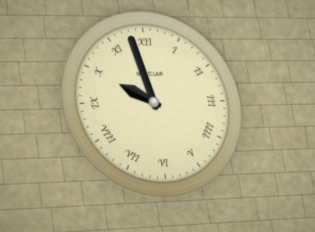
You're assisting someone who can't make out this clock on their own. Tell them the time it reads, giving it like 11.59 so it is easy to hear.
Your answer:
9.58
